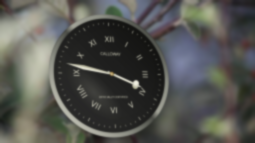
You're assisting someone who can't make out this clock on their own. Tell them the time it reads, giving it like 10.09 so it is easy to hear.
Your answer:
3.47
